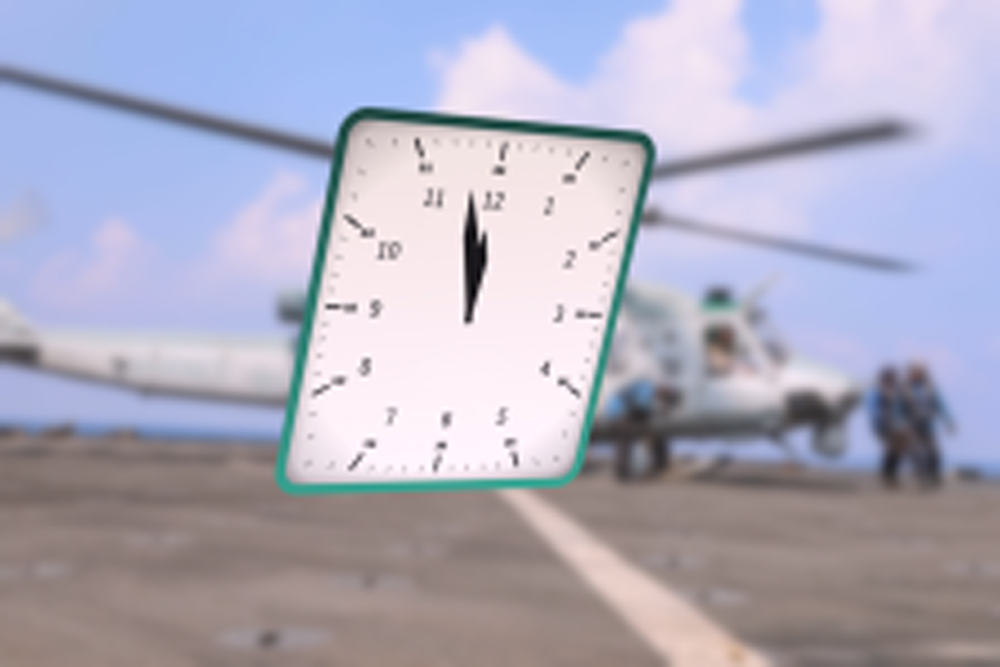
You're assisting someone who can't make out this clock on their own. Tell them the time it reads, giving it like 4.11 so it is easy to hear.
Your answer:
11.58
